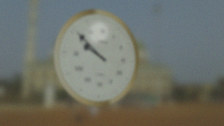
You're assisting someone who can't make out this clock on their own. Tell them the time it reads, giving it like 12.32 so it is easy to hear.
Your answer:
9.51
